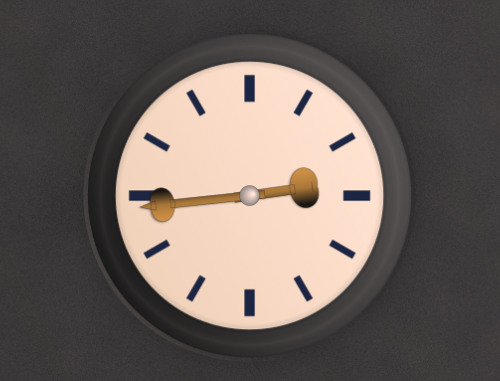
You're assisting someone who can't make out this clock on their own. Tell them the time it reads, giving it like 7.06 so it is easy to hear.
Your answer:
2.44
